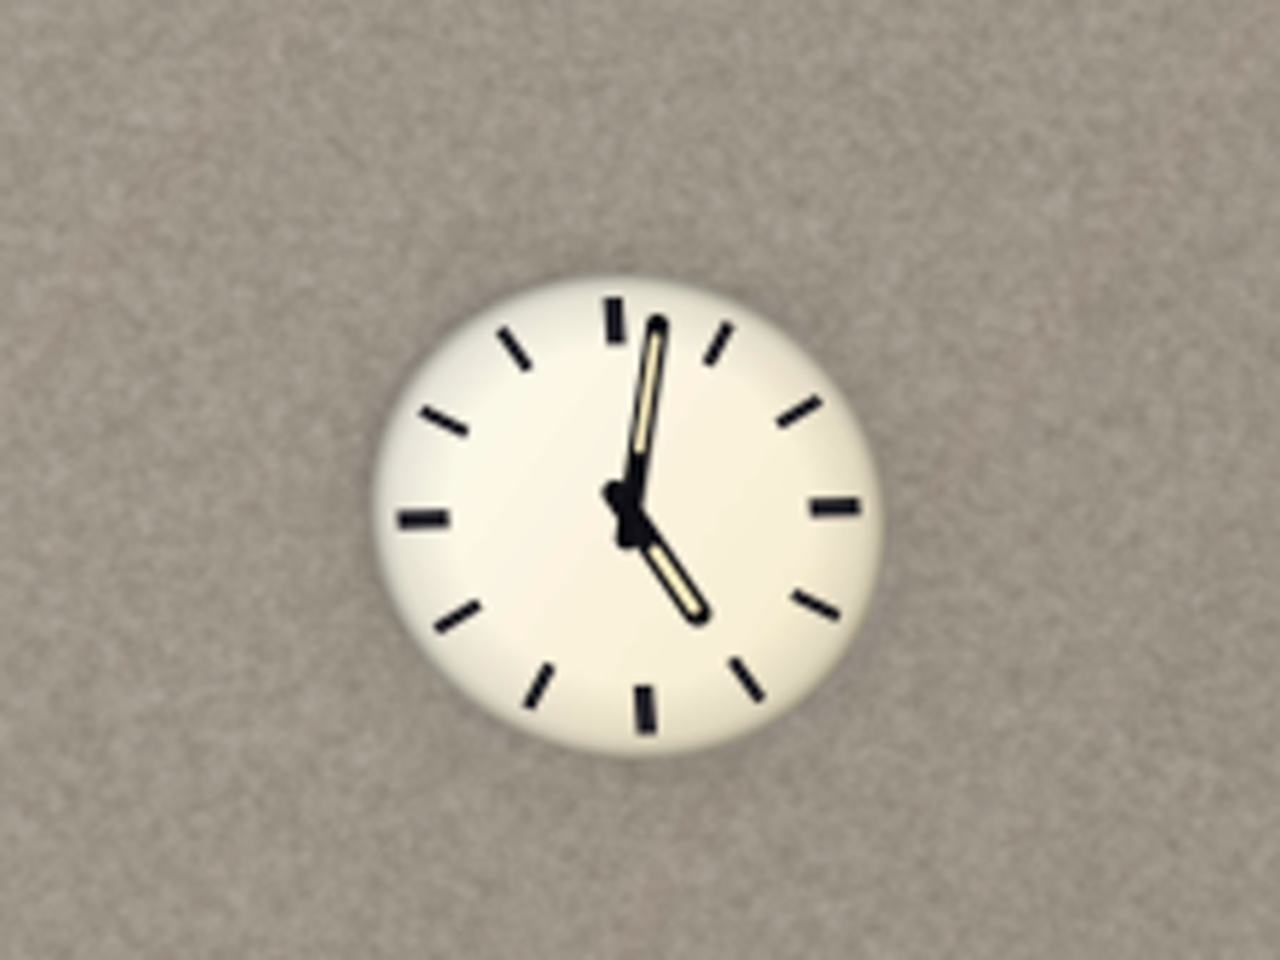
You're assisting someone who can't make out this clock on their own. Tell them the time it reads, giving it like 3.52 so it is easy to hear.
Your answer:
5.02
